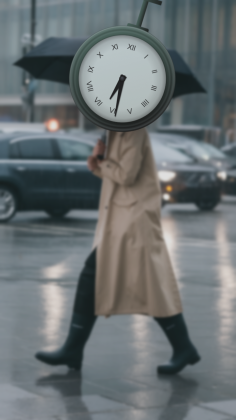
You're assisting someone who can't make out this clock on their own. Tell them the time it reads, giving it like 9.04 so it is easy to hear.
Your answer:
6.29
